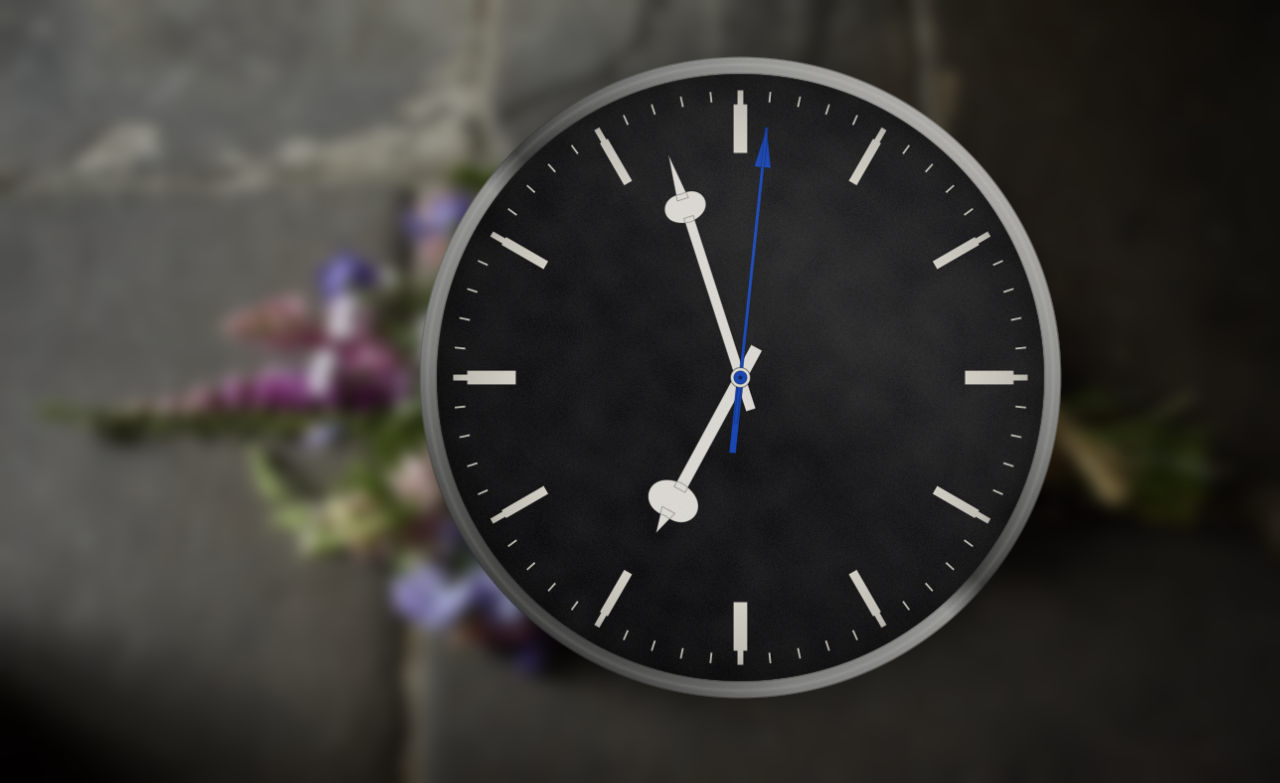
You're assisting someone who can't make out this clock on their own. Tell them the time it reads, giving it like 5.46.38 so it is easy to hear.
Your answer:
6.57.01
